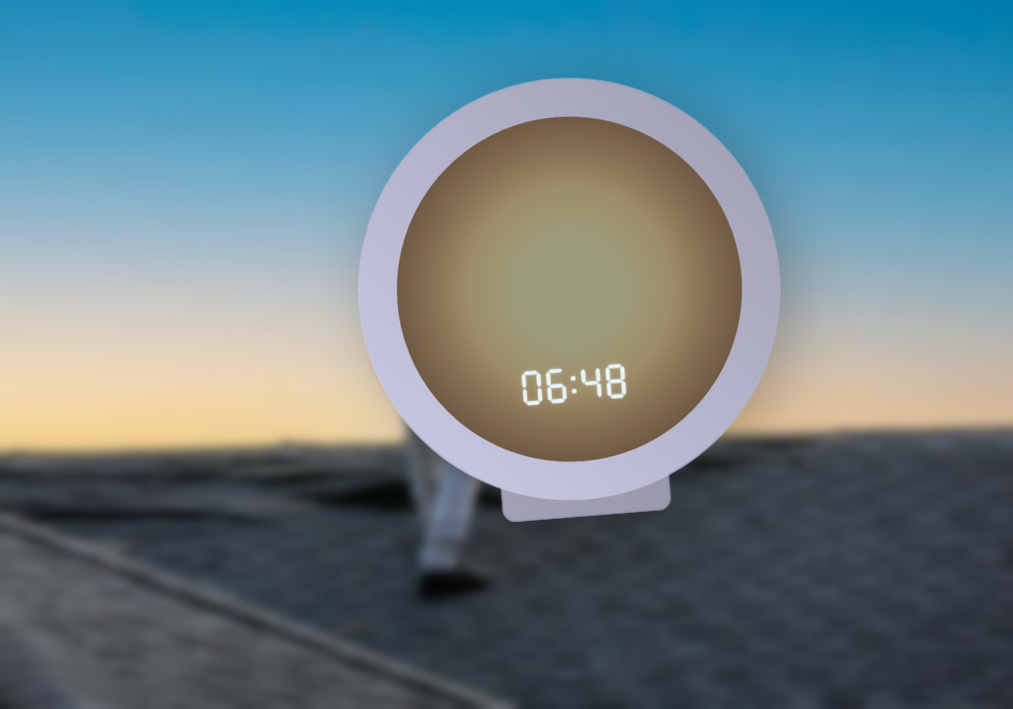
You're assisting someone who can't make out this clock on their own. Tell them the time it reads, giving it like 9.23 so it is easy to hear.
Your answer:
6.48
